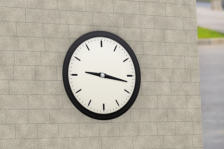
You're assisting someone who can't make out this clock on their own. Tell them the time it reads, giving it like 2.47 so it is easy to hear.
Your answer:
9.17
